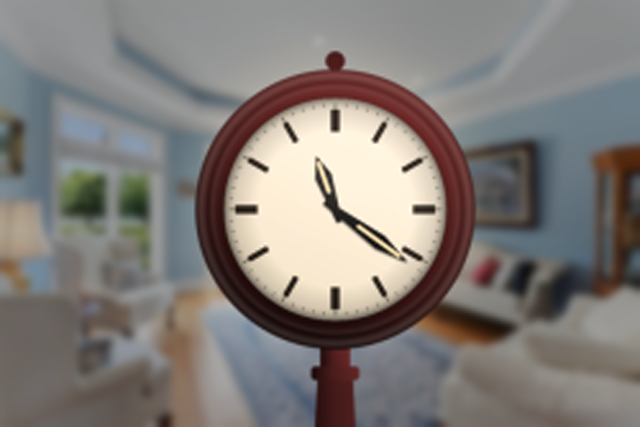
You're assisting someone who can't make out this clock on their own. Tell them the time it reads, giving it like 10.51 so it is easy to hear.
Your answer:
11.21
